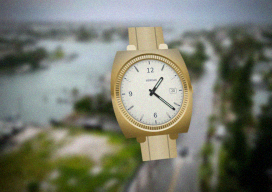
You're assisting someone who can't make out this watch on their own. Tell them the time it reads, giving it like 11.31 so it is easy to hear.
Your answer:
1.22
